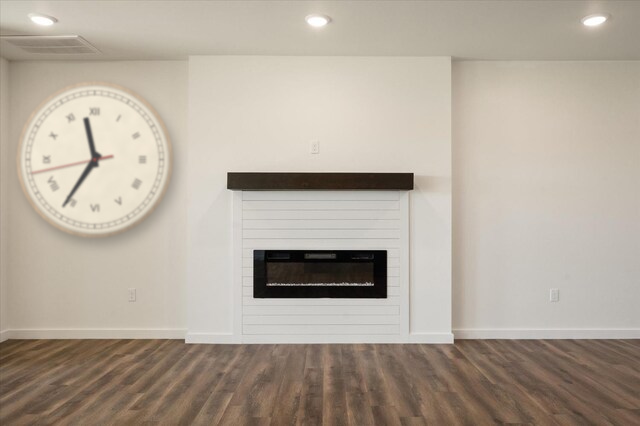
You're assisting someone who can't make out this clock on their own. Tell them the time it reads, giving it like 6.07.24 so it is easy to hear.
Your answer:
11.35.43
